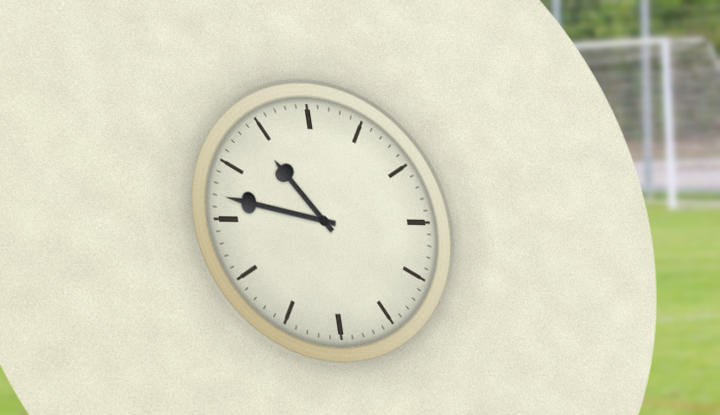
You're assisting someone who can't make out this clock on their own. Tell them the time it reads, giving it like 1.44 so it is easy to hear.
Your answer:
10.47
